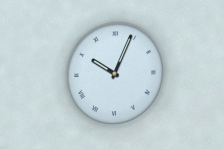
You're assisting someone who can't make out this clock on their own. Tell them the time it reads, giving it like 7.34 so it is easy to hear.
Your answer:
10.04
